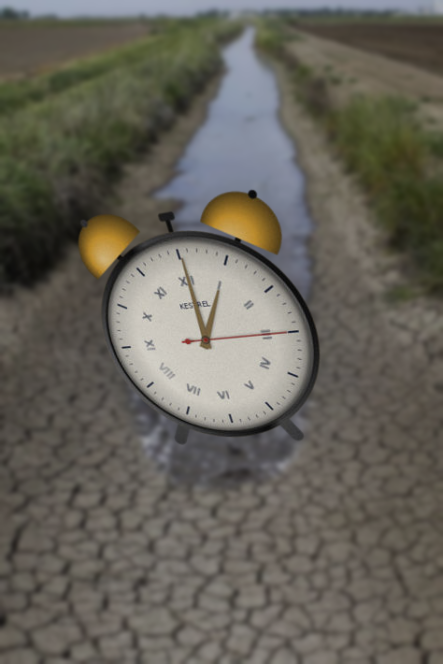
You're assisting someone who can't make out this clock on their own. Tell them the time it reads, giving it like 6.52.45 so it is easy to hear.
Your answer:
1.00.15
